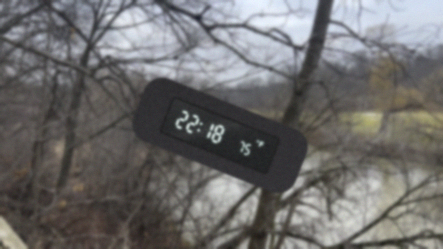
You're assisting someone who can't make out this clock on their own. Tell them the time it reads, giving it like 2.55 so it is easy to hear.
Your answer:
22.18
